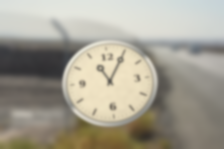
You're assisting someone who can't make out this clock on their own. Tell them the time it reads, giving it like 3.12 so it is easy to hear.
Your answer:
11.05
